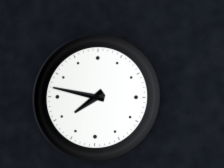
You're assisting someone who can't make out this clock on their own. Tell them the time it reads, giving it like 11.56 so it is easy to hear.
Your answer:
7.47
